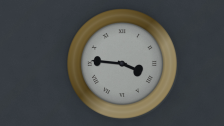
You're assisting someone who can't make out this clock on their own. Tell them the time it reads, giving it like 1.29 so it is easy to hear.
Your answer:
3.46
